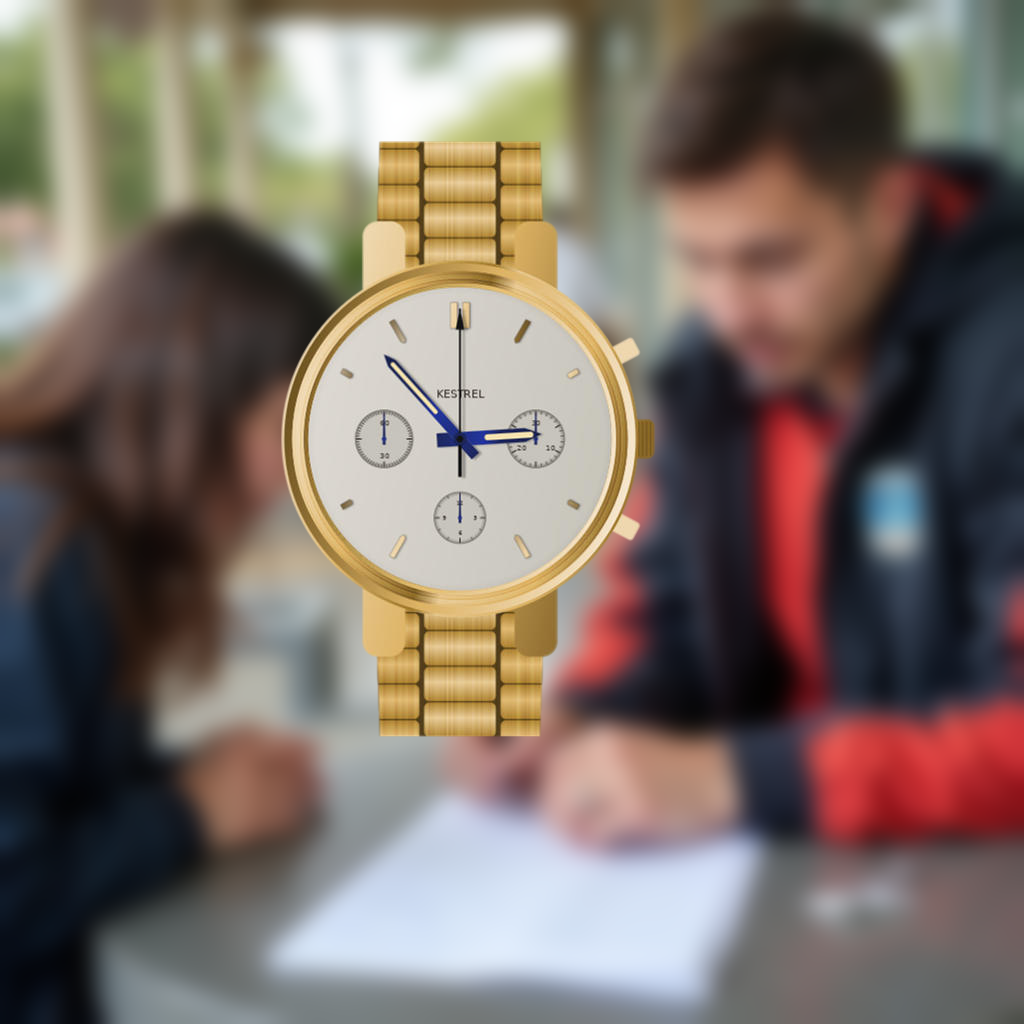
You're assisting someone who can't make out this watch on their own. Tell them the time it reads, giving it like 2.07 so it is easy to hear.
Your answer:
2.53
